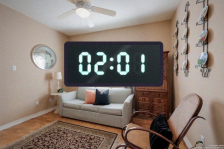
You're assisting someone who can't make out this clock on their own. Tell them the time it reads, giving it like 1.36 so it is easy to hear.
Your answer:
2.01
